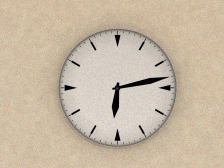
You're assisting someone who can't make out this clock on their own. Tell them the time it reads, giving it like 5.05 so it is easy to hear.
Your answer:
6.13
